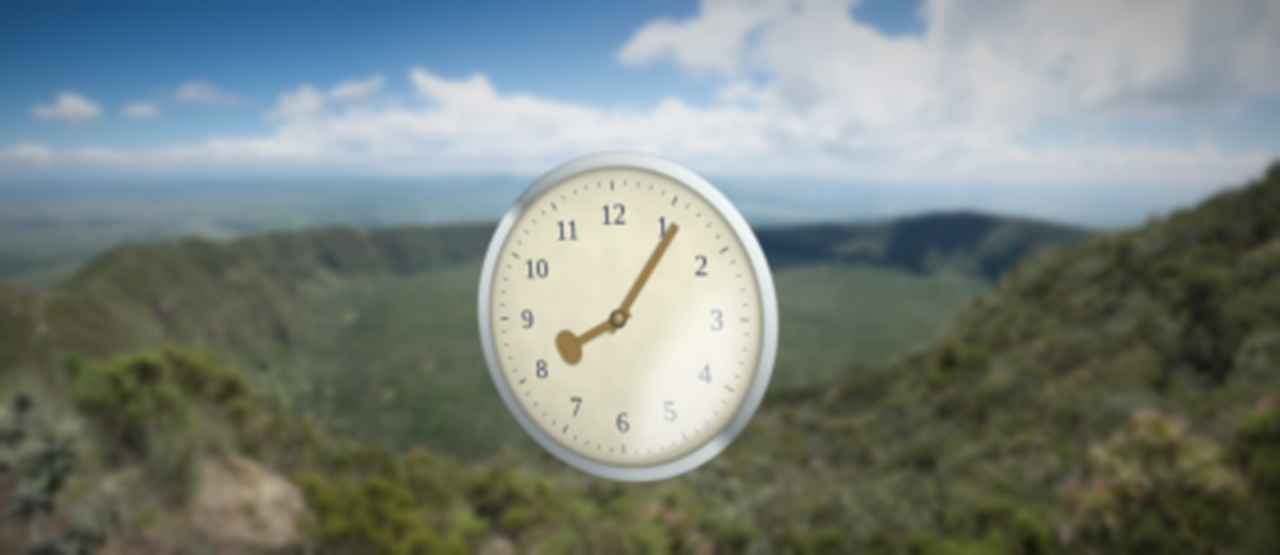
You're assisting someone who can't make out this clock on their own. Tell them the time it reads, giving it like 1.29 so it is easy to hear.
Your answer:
8.06
